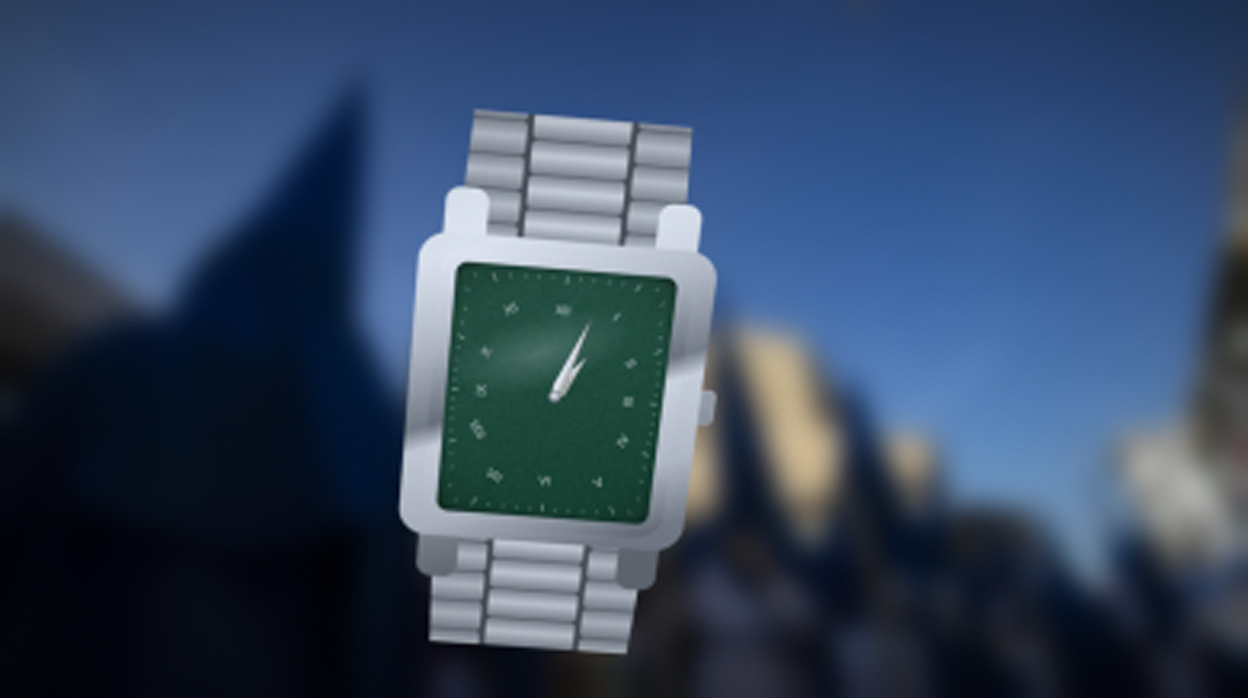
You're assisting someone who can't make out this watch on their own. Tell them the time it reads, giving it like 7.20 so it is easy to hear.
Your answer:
1.03
